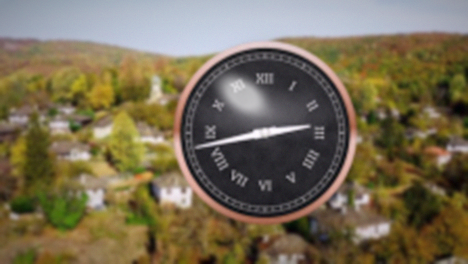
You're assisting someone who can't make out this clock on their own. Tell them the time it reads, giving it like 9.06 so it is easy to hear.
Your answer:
2.43
